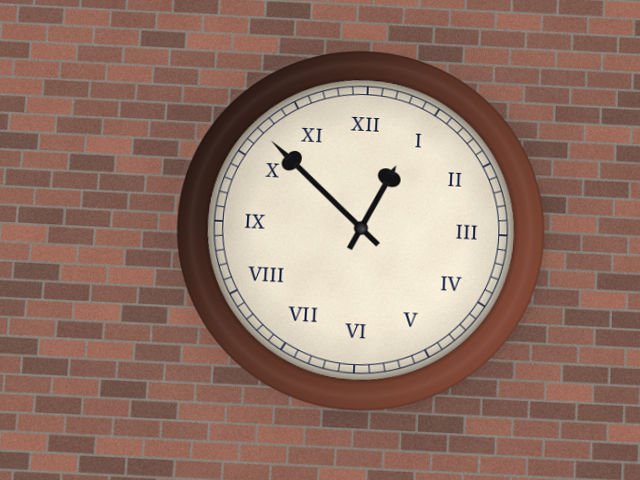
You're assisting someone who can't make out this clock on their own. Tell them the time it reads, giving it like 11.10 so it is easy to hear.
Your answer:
12.52
